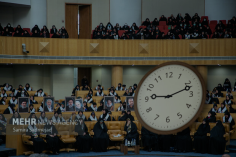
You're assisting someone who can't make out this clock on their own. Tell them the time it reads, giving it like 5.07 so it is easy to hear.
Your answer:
9.12
